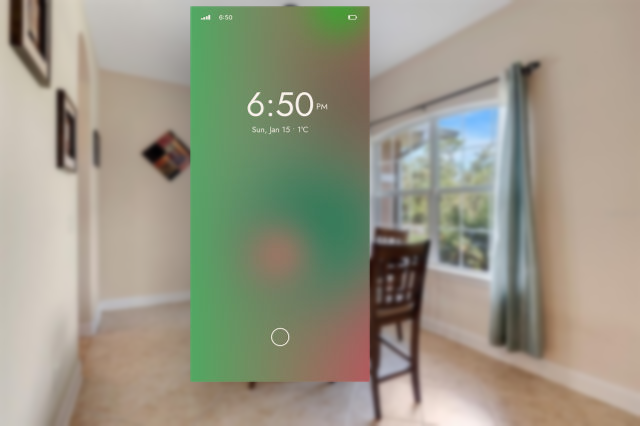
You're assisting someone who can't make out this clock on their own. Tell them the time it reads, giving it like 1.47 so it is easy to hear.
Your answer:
6.50
